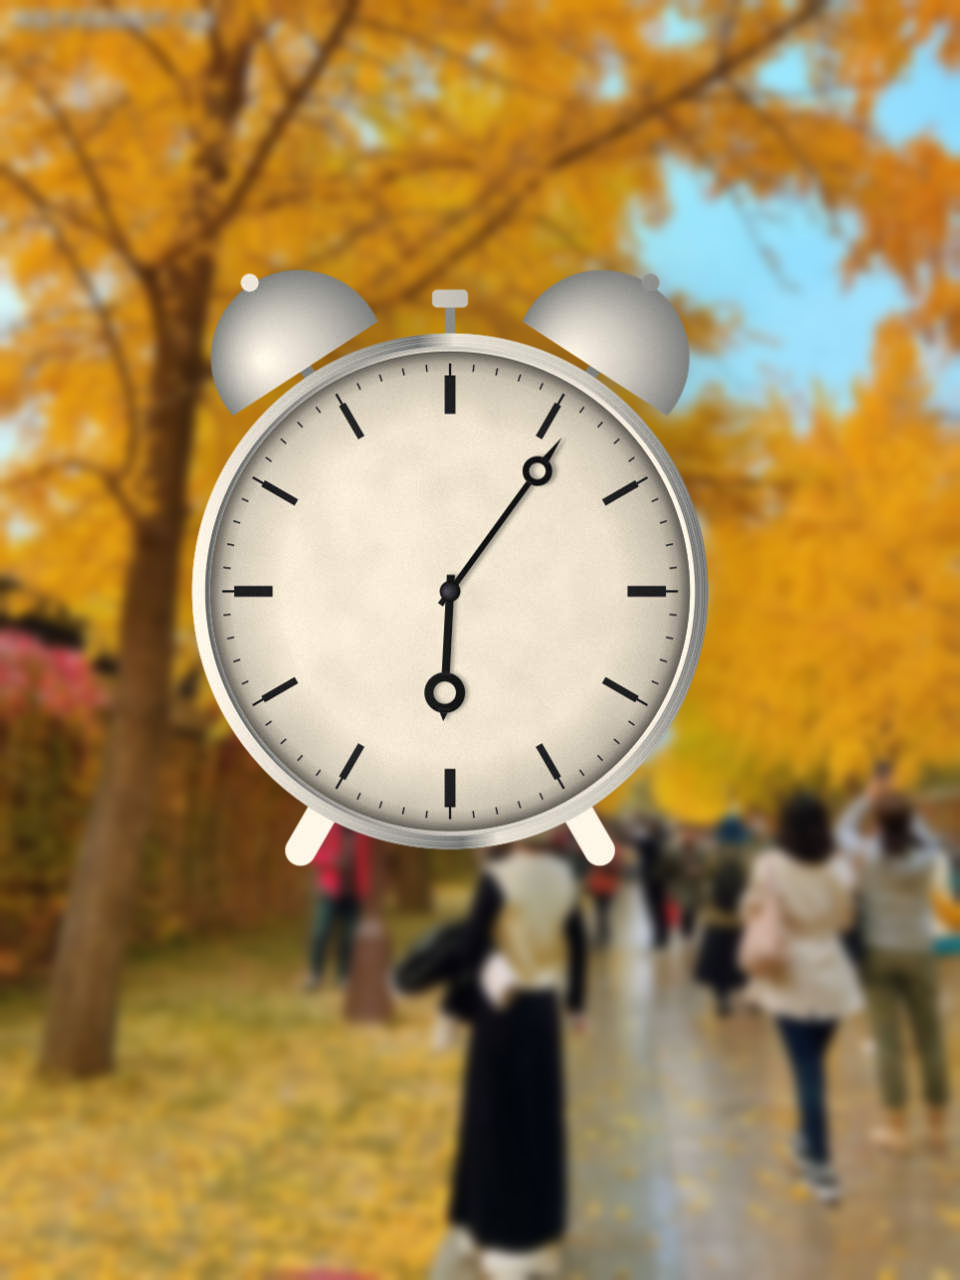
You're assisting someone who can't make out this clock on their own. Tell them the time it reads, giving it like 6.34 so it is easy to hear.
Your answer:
6.06
